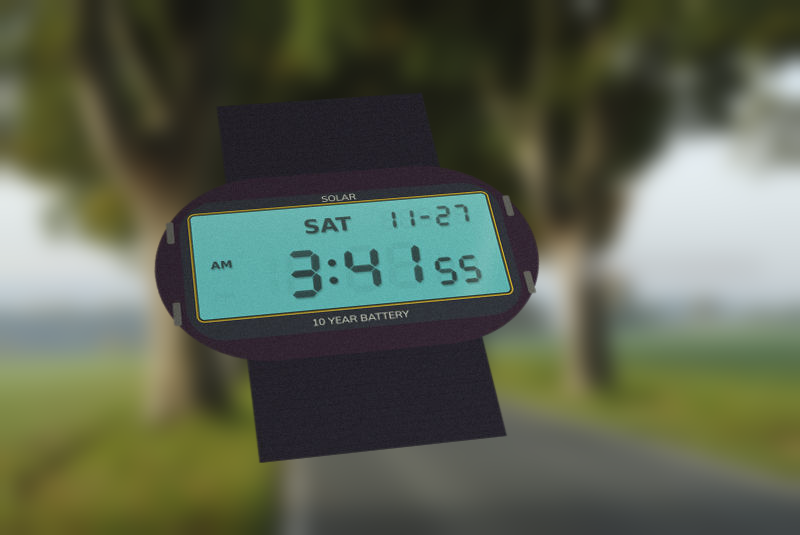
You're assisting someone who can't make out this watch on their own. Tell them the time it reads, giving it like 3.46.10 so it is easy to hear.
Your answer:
3.41.55
